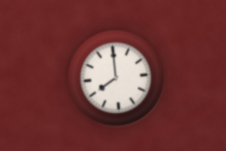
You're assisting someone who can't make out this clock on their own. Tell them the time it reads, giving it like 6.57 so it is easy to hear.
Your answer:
8.00
